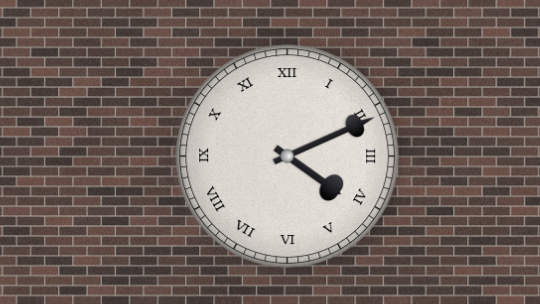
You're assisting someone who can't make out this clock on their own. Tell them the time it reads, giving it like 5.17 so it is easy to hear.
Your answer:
4.11
